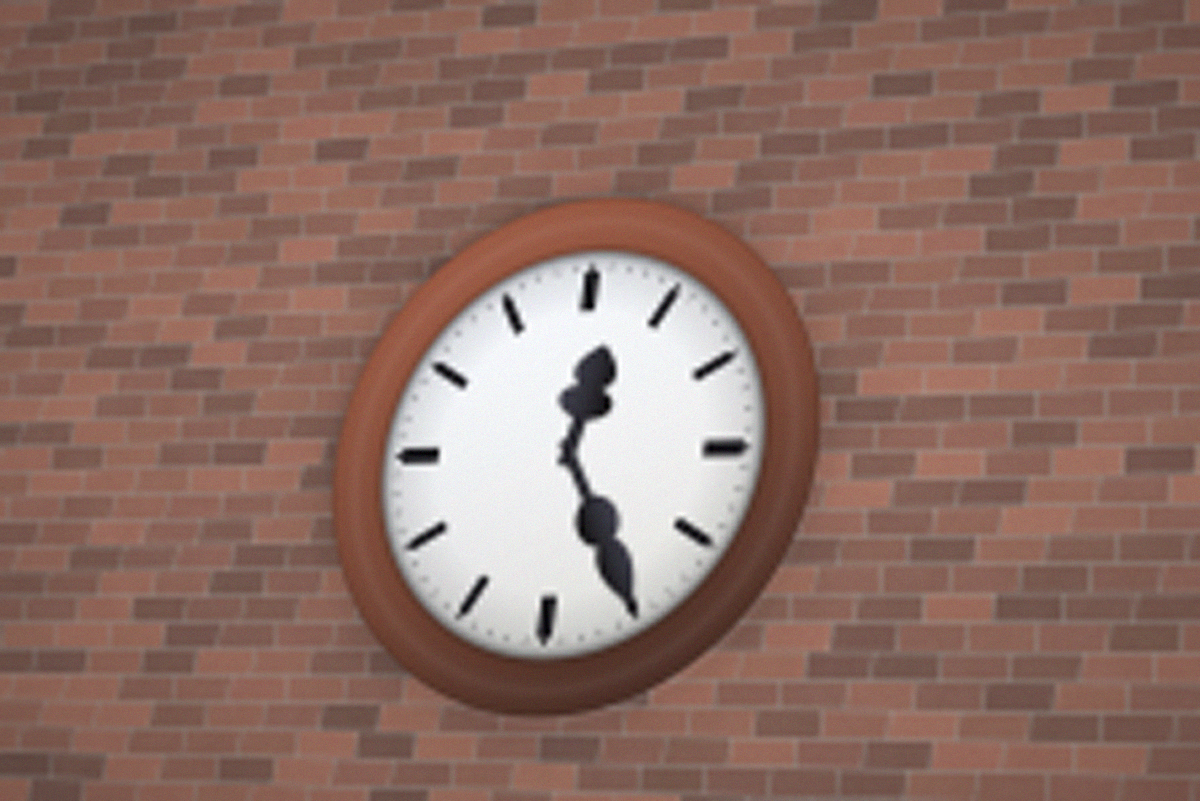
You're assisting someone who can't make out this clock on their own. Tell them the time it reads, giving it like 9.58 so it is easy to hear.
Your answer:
12.25
